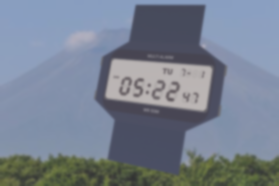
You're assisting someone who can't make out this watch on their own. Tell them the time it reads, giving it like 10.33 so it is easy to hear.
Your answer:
5.22
